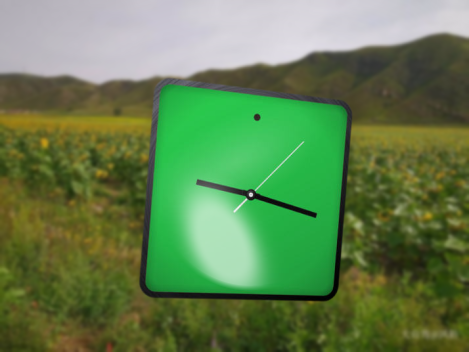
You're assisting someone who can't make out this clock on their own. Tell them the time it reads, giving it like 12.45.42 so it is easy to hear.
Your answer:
9.17.07
